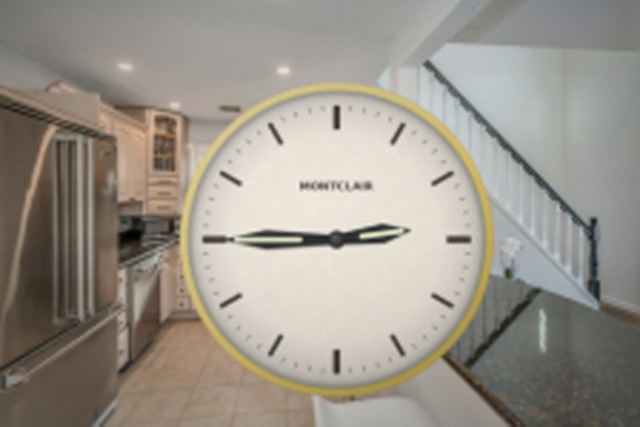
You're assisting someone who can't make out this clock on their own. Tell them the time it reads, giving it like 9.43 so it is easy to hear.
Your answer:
2.45
